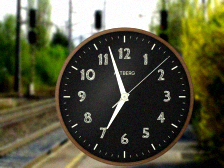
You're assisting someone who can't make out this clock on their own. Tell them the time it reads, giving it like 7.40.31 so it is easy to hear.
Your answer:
6.57.08
